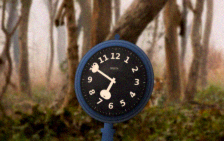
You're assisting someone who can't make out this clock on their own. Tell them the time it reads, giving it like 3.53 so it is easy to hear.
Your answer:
6.50
